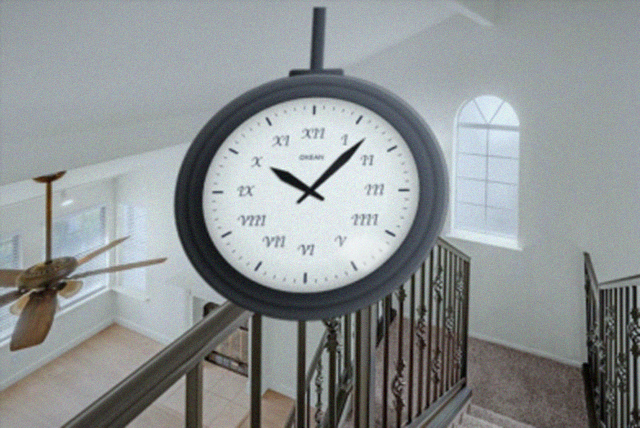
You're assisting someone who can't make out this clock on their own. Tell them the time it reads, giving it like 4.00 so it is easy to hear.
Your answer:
10.07
